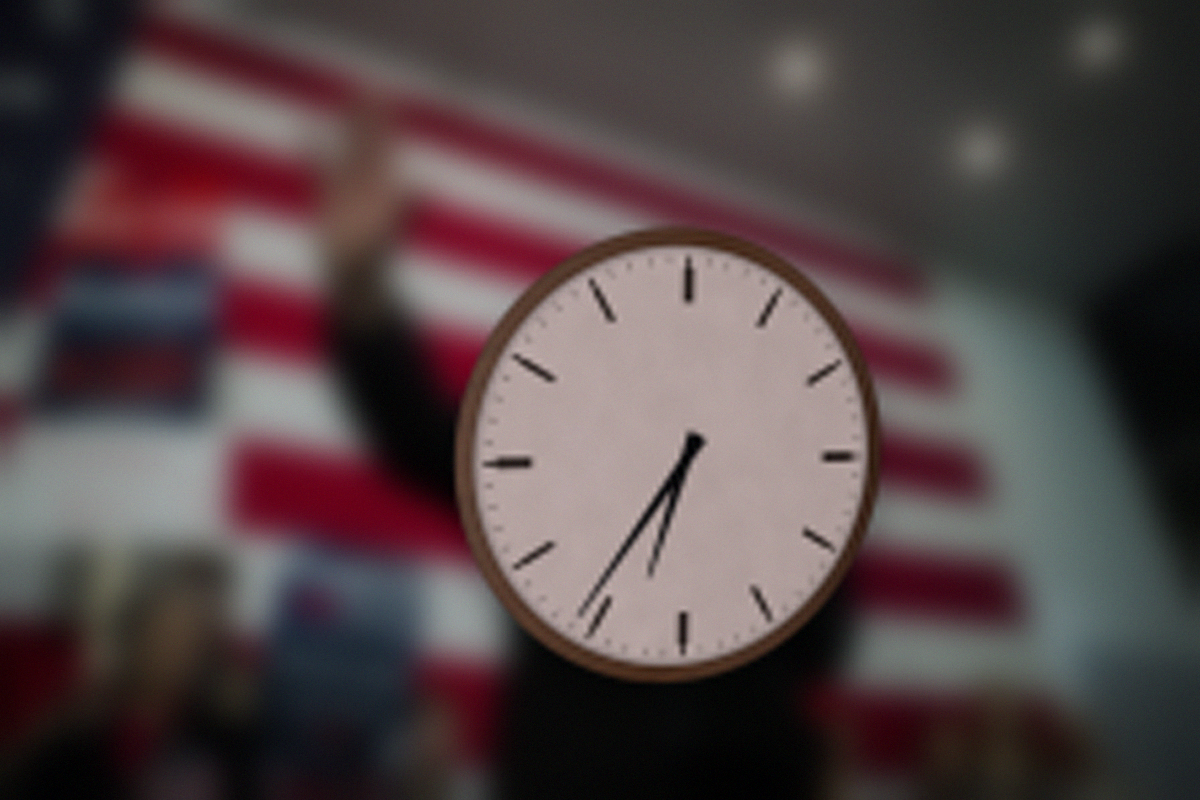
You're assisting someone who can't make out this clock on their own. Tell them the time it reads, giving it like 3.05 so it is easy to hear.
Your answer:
6.36
